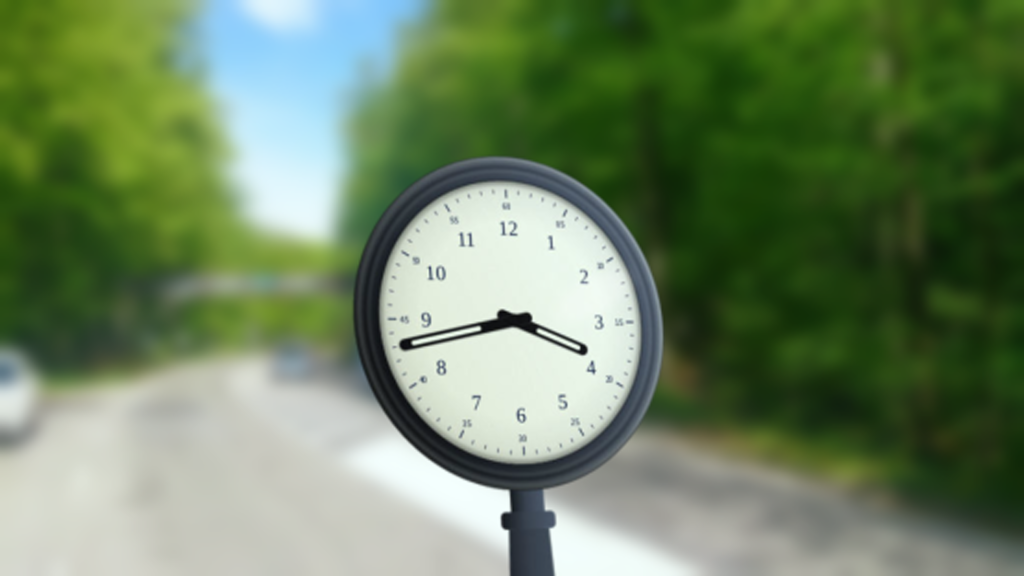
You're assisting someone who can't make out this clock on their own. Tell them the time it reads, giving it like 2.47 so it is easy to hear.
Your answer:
3.43
